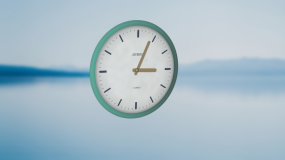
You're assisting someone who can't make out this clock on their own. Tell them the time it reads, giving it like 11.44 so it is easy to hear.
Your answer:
3.04
